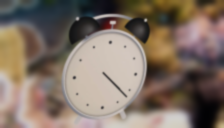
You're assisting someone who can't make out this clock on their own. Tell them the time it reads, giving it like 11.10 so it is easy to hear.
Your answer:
4.22
